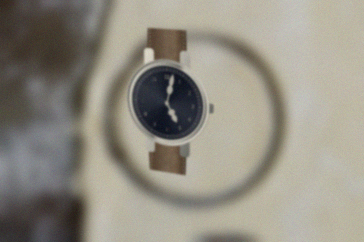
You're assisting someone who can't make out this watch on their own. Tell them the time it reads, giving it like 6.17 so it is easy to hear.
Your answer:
5.02
